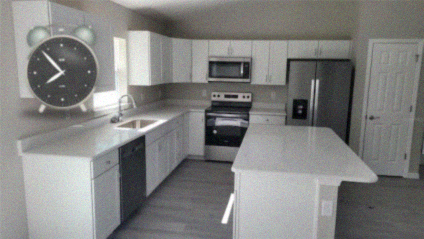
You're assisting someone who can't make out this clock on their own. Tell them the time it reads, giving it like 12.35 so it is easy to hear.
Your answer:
7.53
